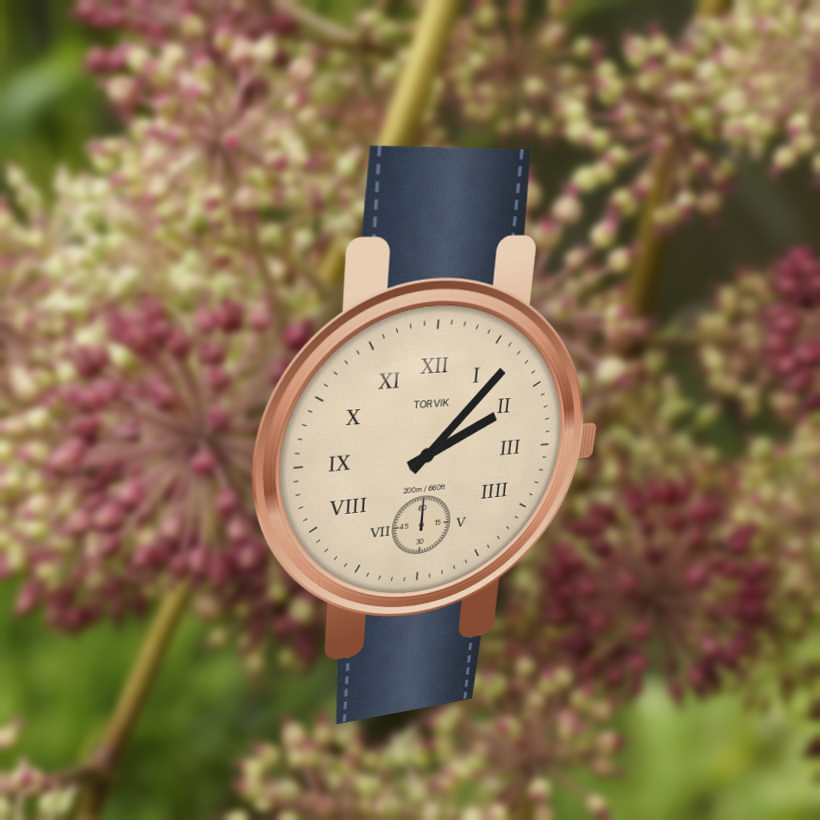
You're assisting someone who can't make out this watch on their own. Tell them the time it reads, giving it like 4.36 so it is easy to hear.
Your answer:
2.07
